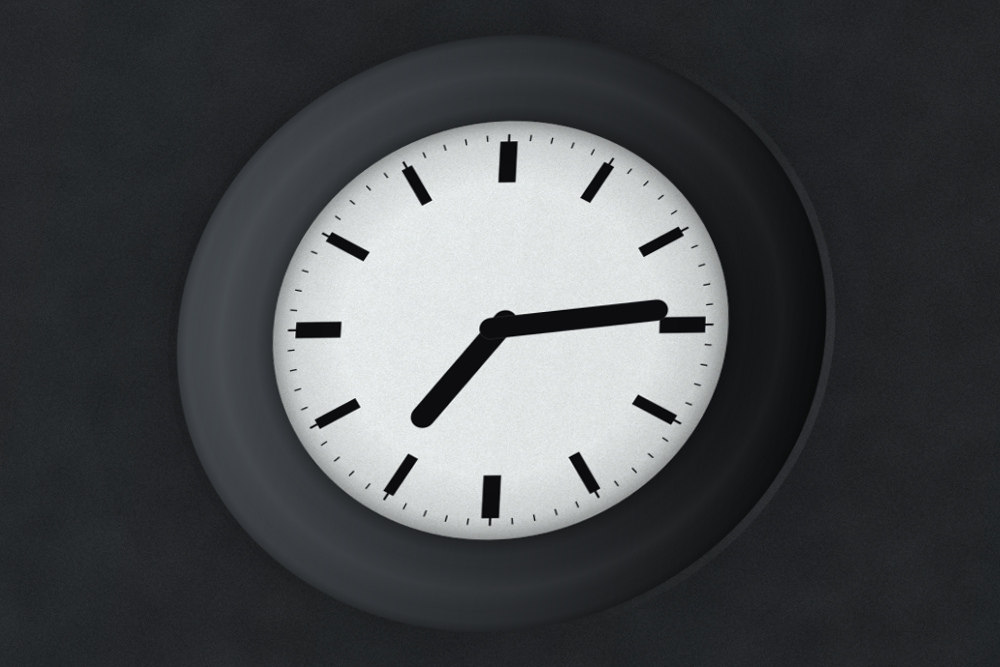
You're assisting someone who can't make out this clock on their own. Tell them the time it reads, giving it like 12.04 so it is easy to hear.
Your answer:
7.14
